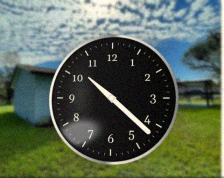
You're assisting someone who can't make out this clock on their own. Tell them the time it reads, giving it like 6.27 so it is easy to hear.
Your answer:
10.22
